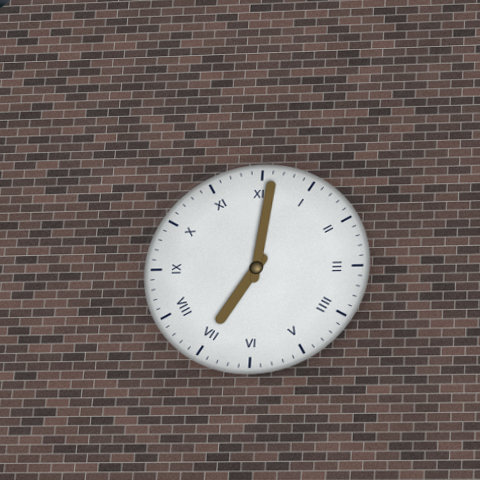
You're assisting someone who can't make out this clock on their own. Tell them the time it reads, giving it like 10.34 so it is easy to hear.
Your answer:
7.01
